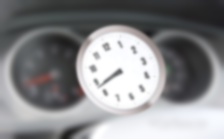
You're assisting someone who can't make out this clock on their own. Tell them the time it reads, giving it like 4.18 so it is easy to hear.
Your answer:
8.43
